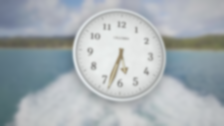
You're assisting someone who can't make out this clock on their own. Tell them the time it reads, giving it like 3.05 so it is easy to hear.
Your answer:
5.33
